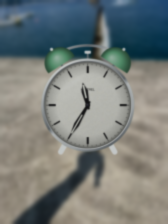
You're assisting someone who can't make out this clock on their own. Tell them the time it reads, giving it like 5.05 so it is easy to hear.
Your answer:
11.35
